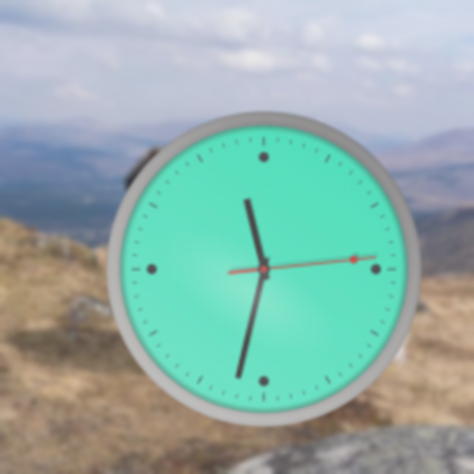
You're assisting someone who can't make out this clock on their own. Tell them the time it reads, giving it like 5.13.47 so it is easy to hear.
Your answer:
11.32.14
